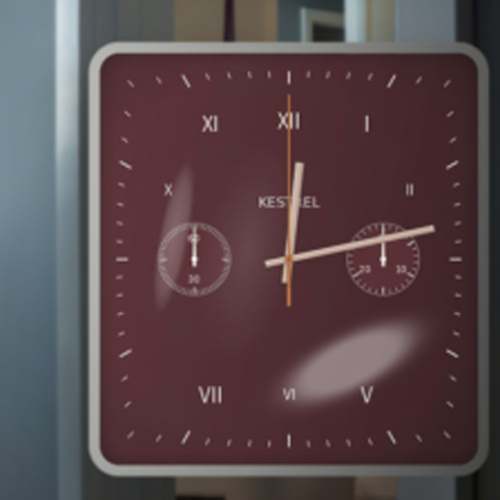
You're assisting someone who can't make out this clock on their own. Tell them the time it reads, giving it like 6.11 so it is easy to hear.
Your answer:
12.13
